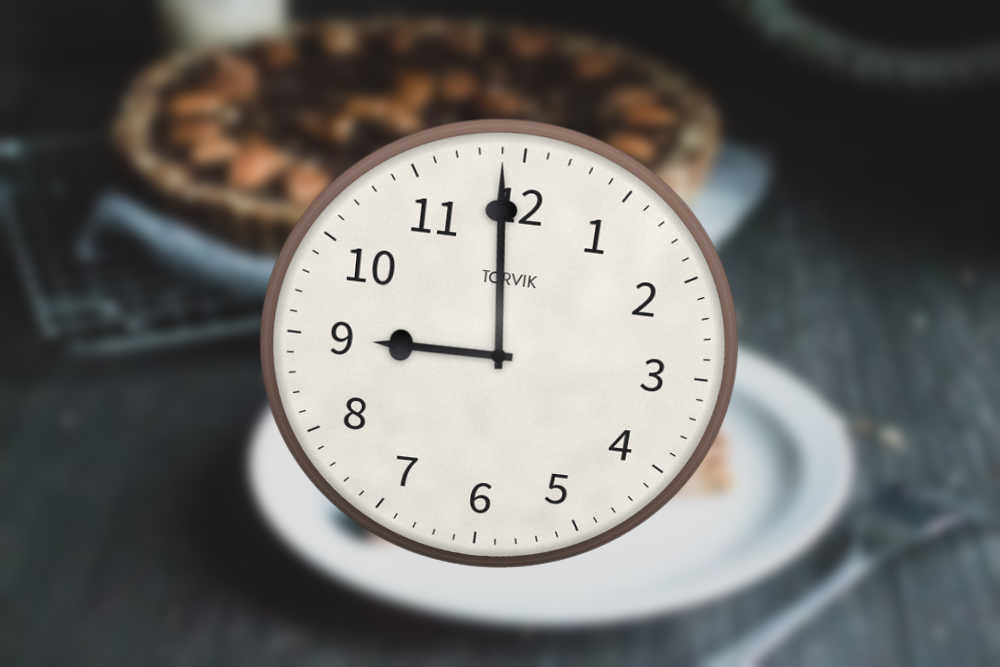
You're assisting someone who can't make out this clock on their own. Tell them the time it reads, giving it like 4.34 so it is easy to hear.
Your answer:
8.59
